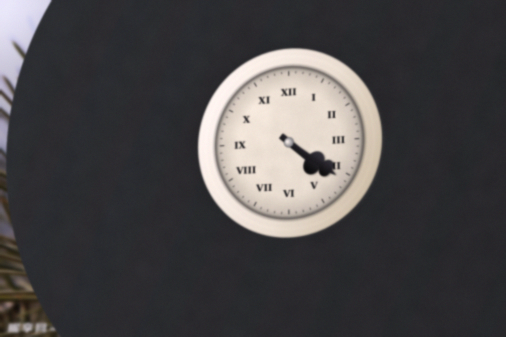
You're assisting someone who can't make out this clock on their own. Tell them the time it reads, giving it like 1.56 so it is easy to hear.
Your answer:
4.21
